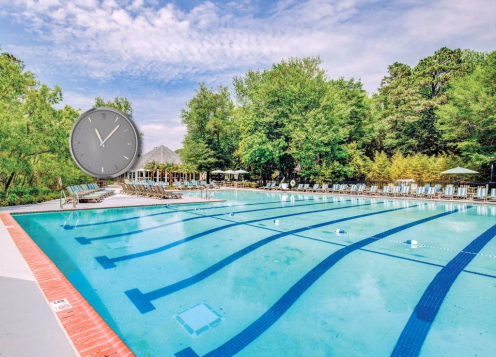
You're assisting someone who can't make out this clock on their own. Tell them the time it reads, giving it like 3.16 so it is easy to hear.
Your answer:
11.07
